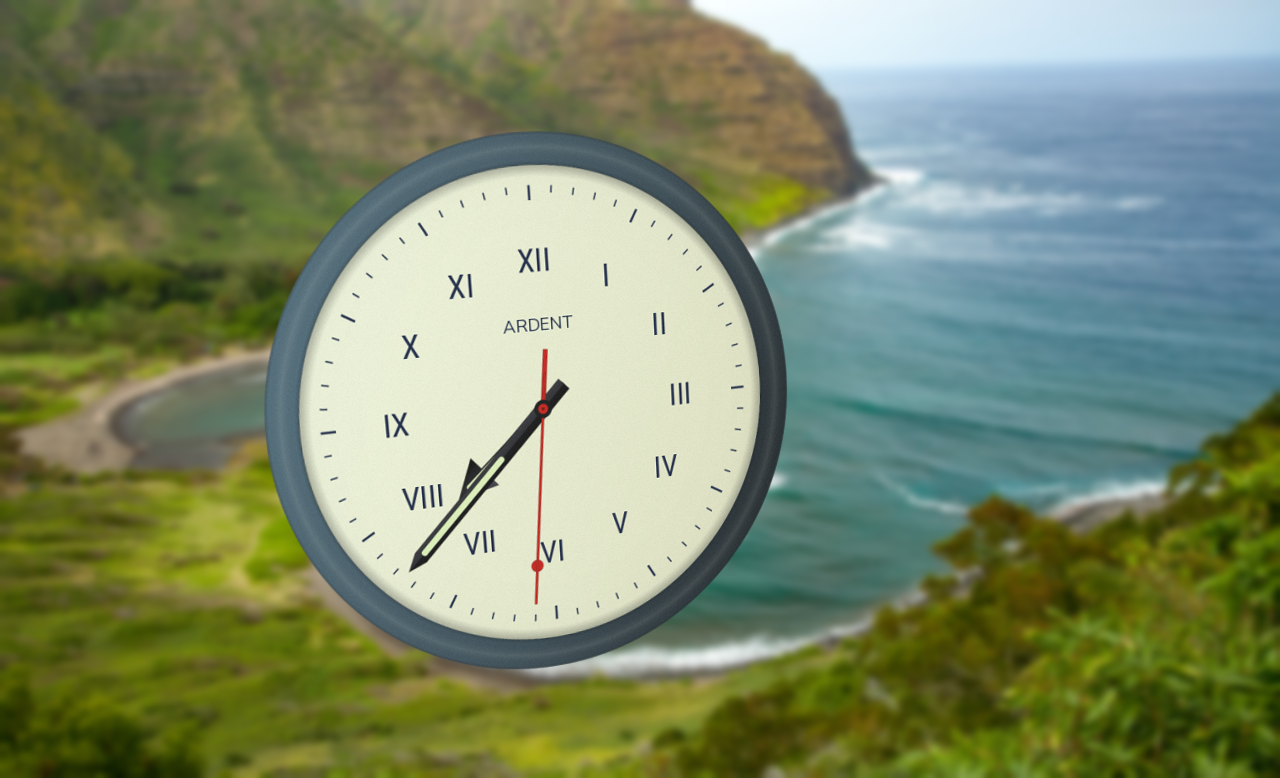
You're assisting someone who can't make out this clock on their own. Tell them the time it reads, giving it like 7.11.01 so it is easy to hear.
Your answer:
7.37.31
